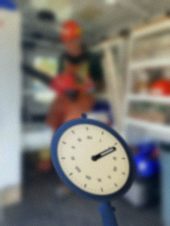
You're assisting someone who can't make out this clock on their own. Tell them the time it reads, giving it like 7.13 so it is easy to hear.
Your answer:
2.11
